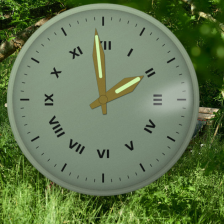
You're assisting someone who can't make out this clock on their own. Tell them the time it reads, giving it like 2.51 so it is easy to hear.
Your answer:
1.59
